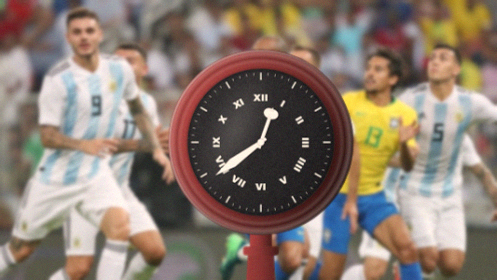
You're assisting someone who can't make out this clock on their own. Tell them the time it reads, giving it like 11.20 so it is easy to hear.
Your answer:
12.39
